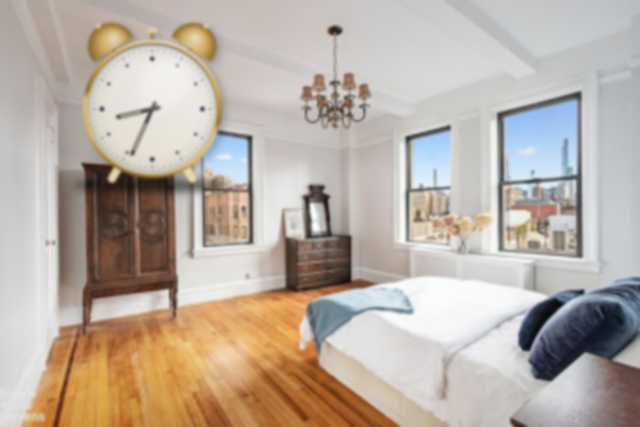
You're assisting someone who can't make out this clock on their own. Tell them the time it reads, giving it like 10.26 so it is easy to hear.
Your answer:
8.34
